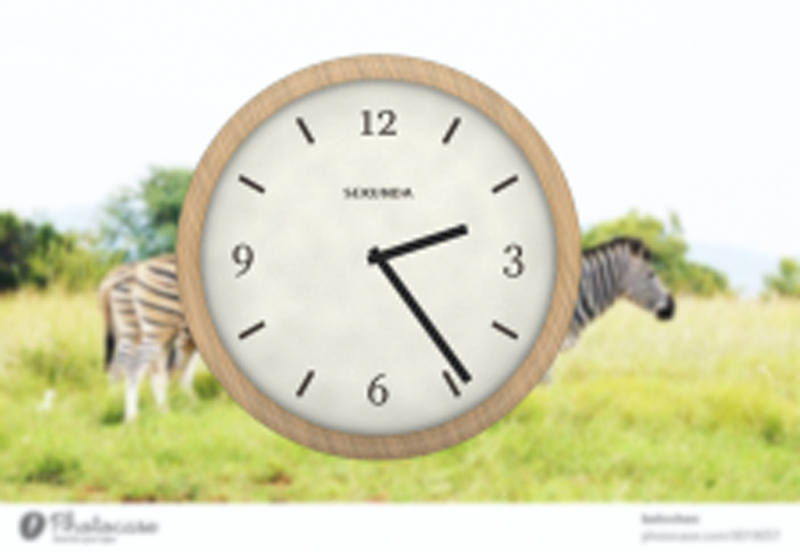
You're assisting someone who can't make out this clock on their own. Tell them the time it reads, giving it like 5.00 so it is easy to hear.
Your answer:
2.24
